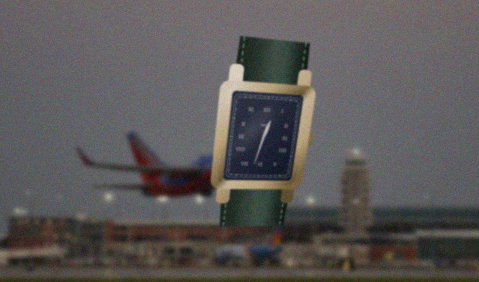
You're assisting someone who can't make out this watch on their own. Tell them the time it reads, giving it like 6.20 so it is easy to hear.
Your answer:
12.32
